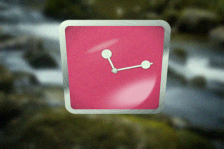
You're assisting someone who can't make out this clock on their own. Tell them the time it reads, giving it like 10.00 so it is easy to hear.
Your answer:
11.13
